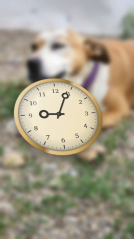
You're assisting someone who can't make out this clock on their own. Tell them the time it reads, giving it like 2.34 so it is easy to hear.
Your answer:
9.04
